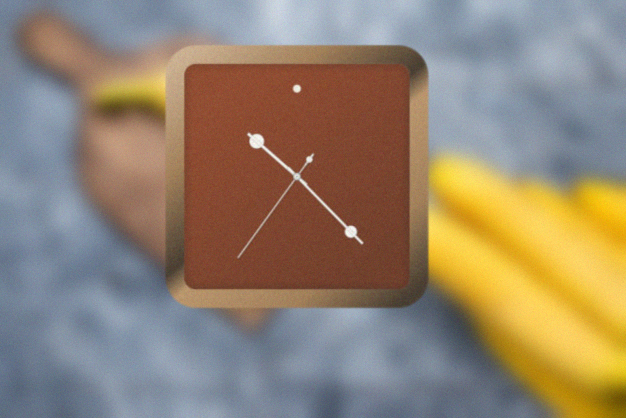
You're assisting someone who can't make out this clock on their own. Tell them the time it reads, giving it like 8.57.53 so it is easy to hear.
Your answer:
10.22.36
